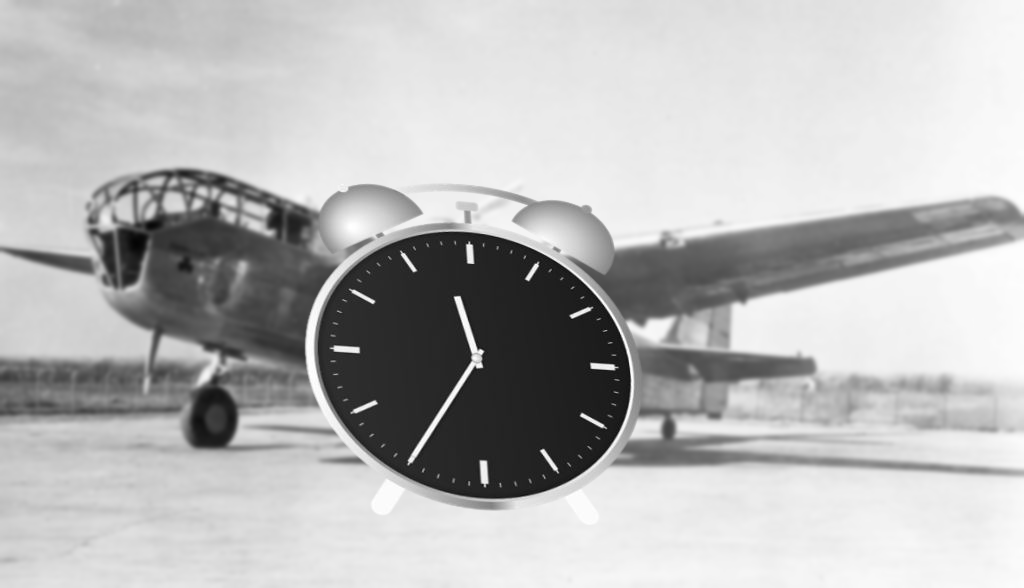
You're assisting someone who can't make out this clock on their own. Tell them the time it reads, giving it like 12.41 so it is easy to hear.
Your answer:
11.35
